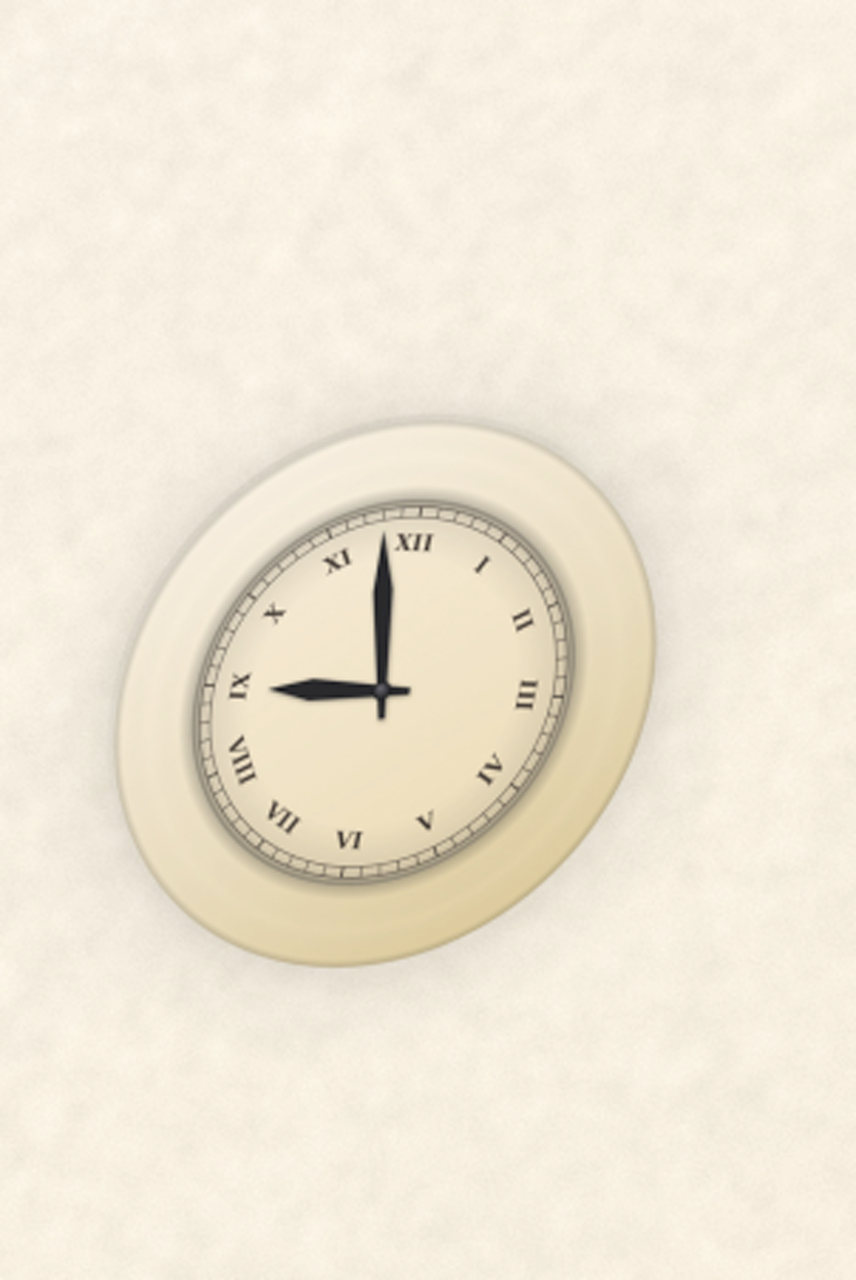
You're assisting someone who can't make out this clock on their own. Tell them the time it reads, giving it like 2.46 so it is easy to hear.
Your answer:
8.58
